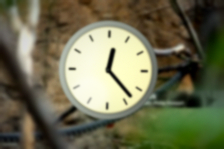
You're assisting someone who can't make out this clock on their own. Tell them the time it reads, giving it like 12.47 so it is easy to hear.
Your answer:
12.23
